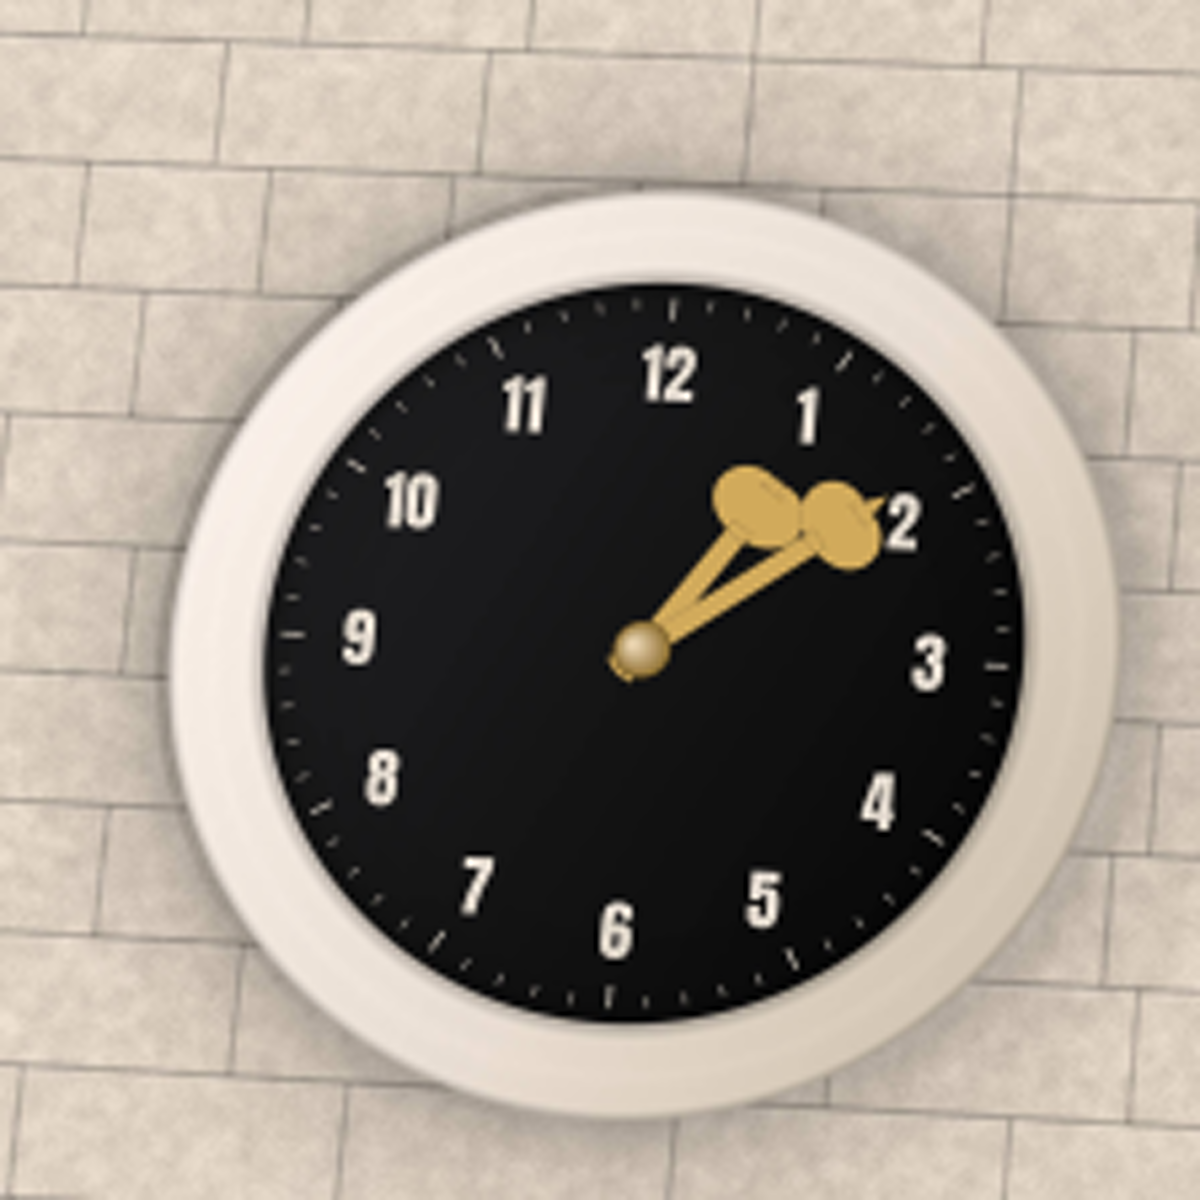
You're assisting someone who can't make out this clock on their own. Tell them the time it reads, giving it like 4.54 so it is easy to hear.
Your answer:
1.09
